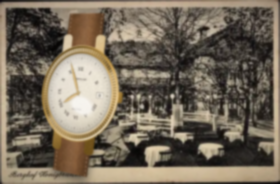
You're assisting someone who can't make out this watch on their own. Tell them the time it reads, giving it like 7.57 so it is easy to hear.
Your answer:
7.56
